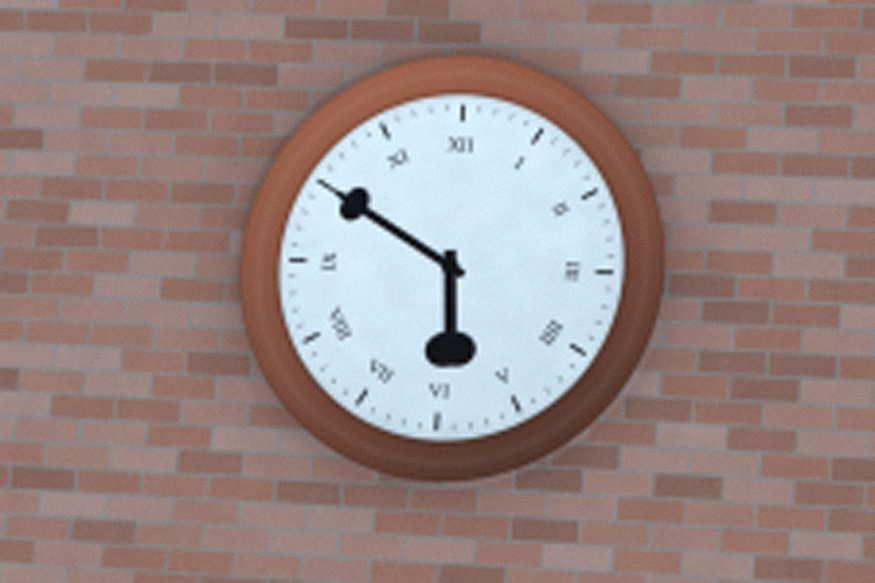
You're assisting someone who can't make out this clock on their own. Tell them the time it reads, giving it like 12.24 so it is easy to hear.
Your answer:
5.50
